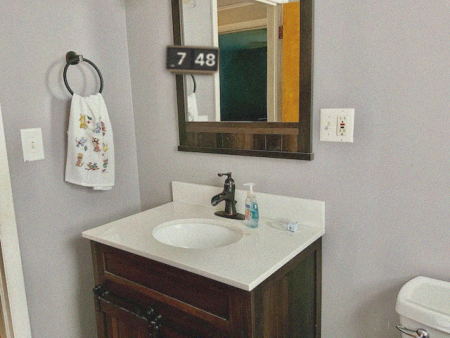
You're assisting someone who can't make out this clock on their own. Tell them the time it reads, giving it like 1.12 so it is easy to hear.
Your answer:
7.48
